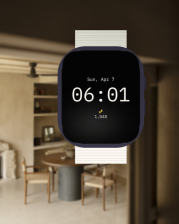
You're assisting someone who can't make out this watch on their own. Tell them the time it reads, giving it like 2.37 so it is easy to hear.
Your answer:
6.01
